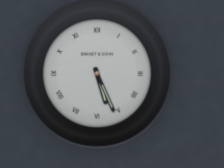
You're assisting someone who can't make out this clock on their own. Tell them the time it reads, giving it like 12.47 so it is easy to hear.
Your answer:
5.26
